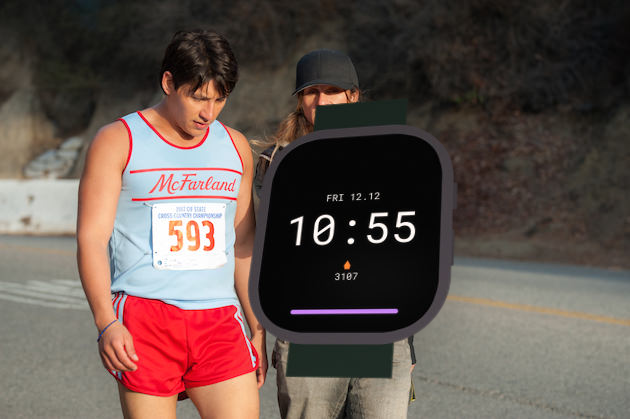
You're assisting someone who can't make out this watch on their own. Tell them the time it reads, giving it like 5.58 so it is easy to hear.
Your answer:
10.55
